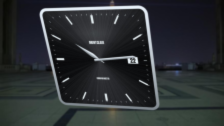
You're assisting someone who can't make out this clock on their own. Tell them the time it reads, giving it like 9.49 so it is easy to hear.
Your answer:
10.14
